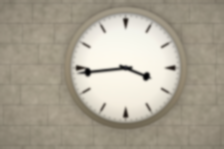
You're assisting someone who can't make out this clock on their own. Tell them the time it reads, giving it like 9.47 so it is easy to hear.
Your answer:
3.44
